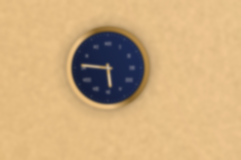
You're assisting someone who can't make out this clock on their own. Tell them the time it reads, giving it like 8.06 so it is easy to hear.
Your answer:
5.46
